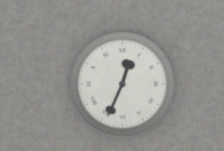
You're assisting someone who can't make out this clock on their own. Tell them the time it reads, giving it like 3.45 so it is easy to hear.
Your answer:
12.34
